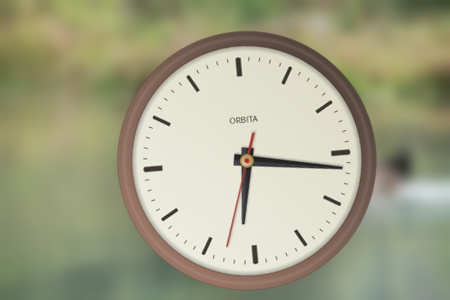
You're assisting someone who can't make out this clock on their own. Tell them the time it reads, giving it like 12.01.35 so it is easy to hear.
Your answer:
6.16.33
